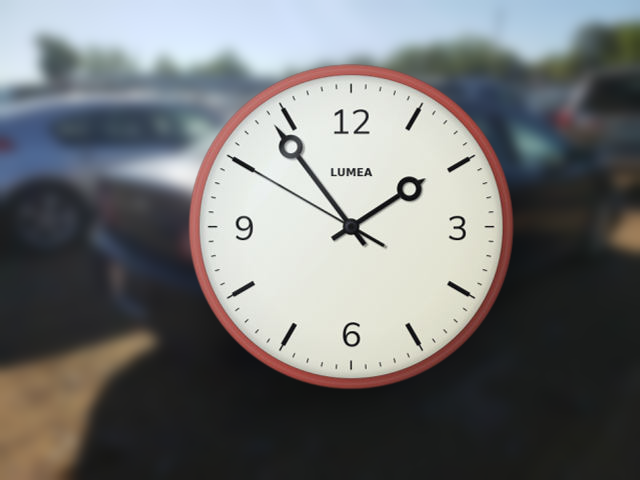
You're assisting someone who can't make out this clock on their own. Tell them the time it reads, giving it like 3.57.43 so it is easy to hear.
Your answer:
1.53.50
